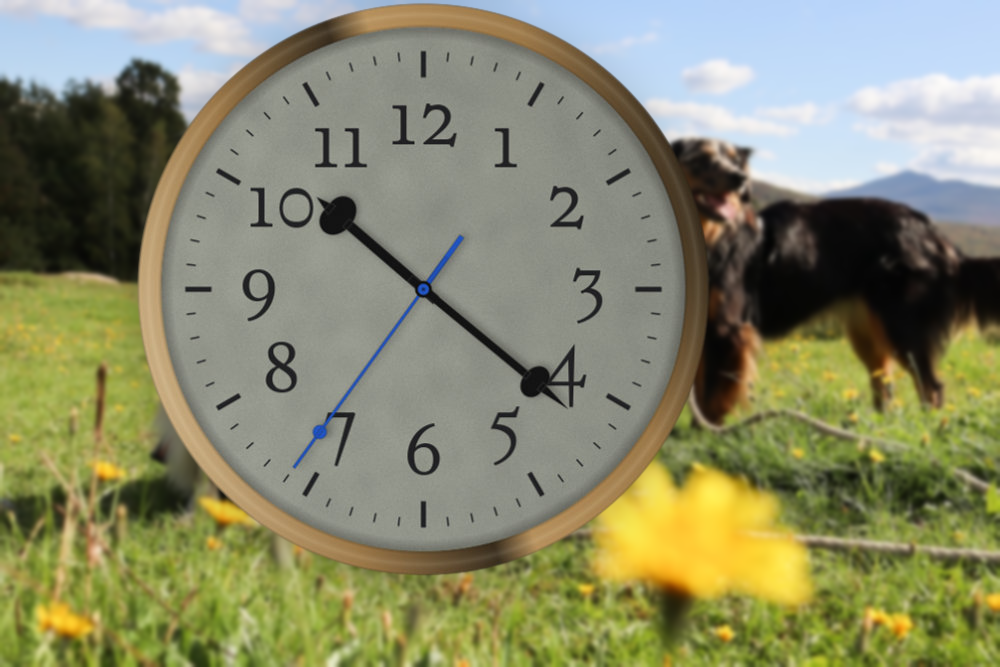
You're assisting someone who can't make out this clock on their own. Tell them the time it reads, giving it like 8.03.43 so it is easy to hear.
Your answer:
10.21.36
